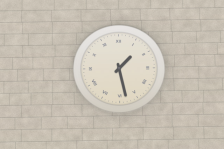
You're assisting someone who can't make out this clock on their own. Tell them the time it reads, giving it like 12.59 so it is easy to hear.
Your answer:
1.28
